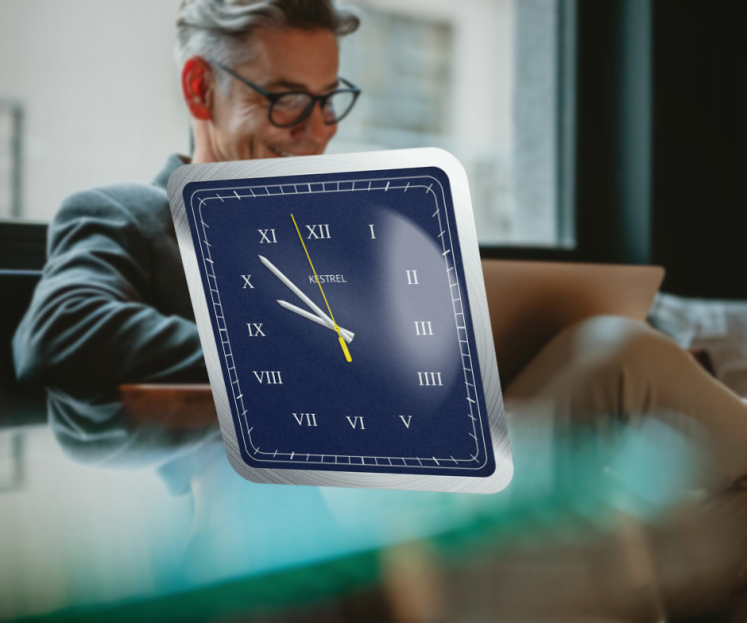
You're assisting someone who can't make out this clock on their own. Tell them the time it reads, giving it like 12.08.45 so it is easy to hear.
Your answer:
9.52.58
